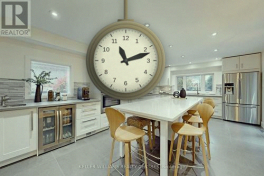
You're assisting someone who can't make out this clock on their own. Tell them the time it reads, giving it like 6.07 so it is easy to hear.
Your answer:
11.12
